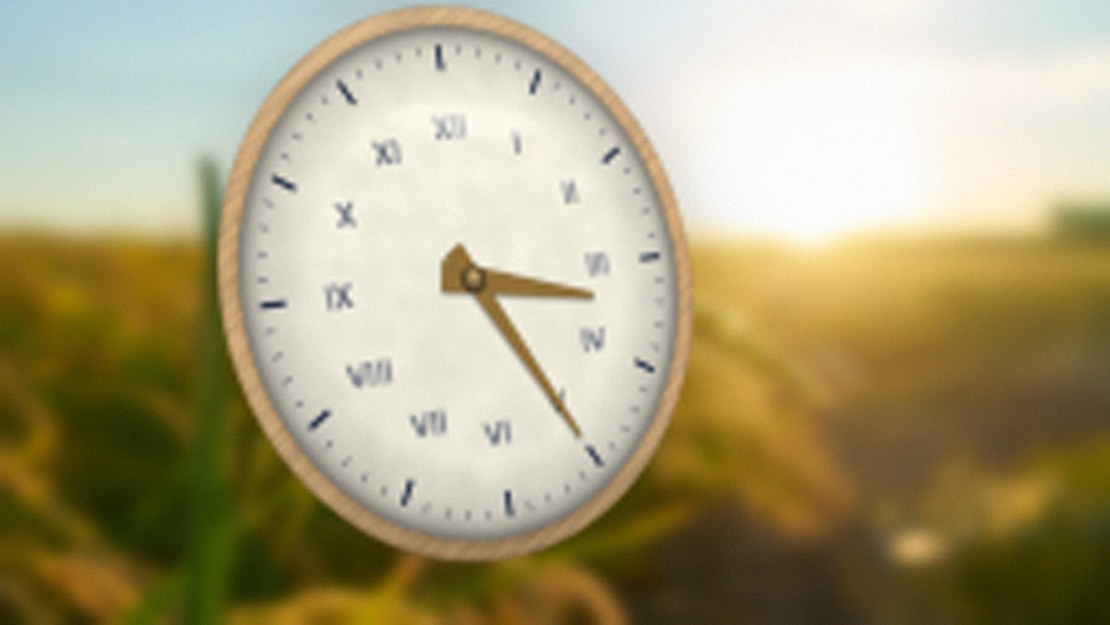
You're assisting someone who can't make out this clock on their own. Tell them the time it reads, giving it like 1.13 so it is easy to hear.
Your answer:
3.25
